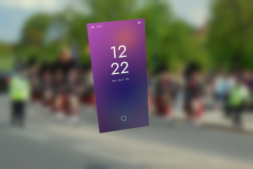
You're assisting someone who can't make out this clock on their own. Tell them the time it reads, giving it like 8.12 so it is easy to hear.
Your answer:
12.22
